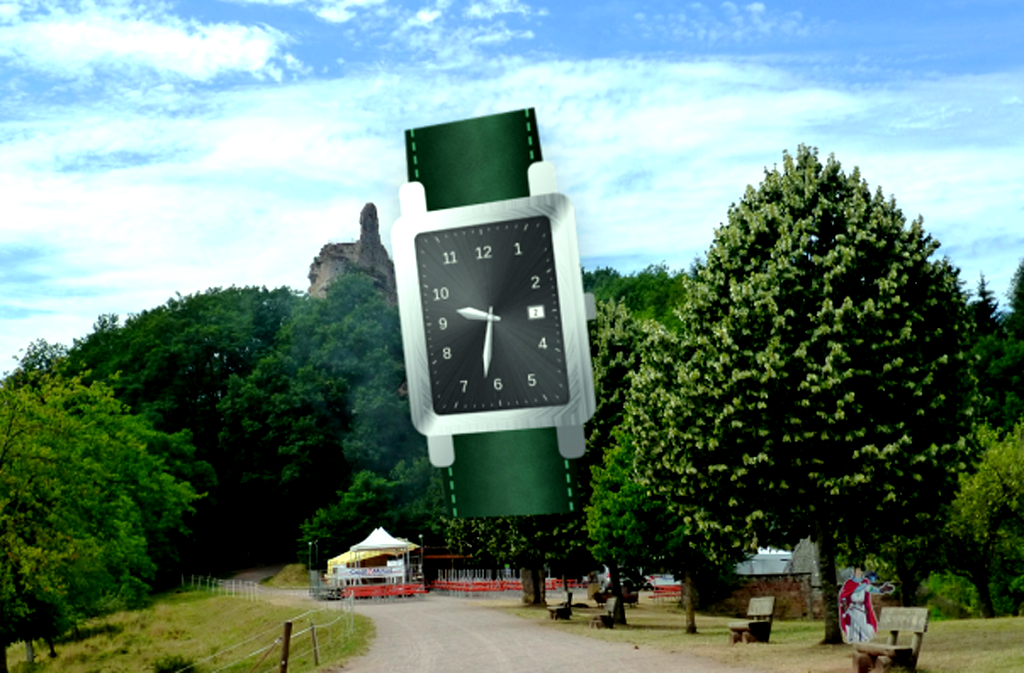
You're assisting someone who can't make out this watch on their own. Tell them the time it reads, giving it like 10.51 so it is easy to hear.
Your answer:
9.32
